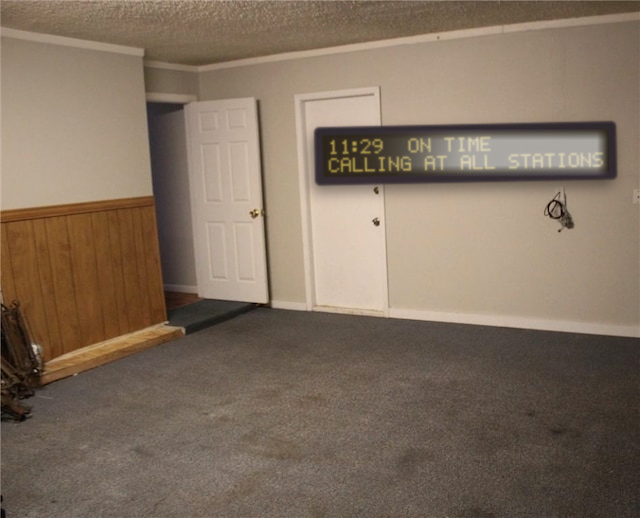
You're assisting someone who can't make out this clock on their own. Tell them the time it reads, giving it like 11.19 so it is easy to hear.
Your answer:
11.29
